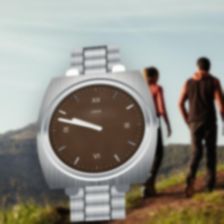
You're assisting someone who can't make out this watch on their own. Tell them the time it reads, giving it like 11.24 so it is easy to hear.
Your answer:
9.48
